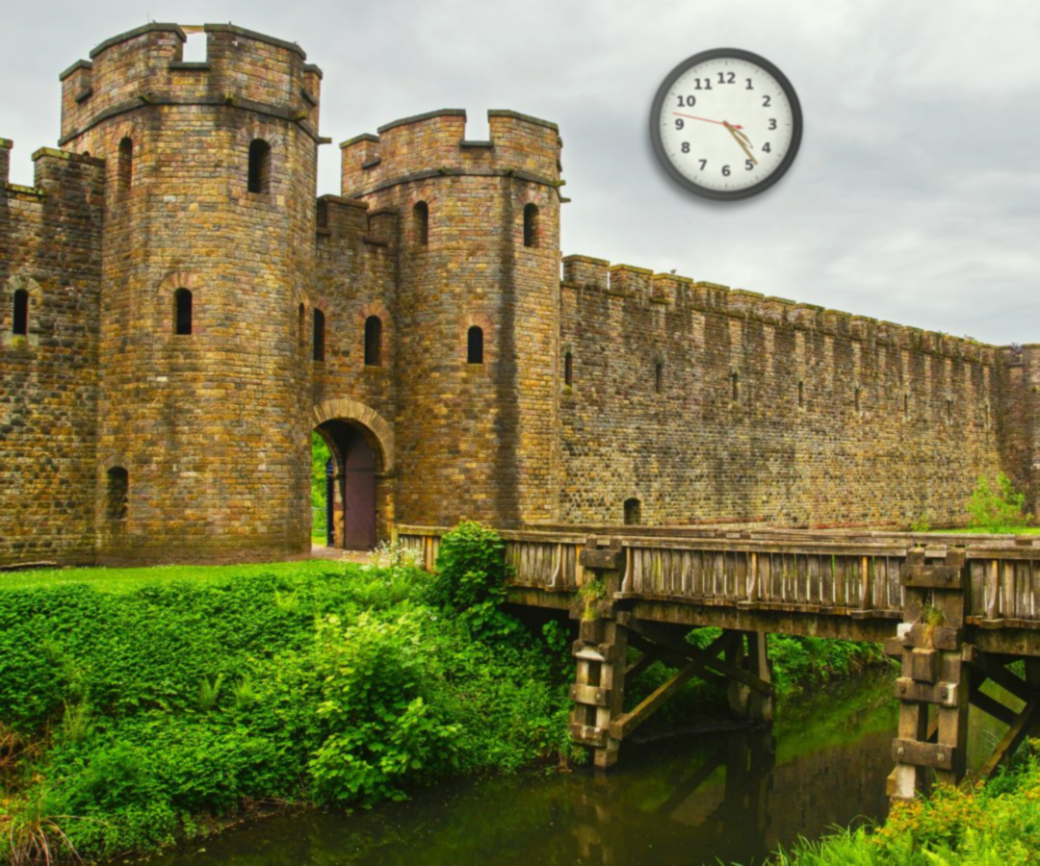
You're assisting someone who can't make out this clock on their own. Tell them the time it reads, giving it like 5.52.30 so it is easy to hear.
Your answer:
4.23.47
